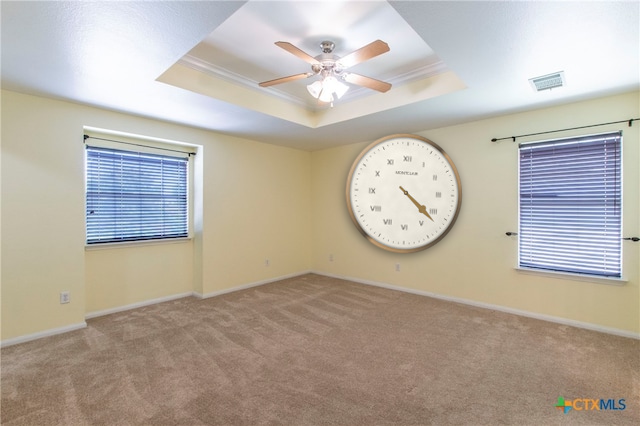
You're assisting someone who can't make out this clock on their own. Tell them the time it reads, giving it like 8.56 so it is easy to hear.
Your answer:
4.22
